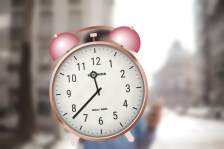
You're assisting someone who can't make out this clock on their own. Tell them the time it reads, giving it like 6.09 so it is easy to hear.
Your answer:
11.38
